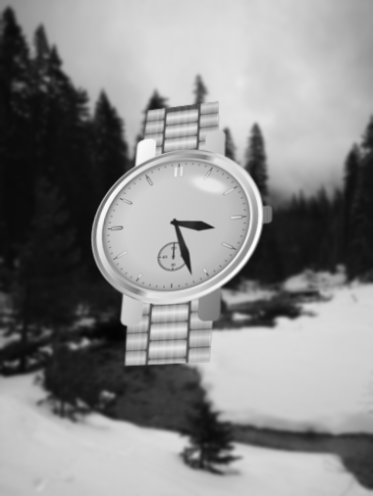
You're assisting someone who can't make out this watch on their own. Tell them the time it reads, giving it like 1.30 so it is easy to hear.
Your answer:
3.27
